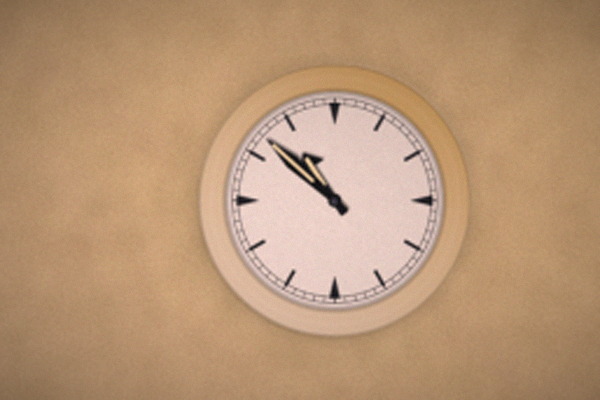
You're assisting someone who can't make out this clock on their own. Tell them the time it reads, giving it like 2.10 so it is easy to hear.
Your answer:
10.52
